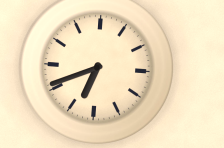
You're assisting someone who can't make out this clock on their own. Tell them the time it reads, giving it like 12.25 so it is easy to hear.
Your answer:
6.41
